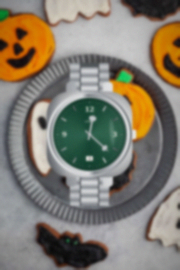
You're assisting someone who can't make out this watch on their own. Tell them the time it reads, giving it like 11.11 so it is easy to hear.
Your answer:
12.22
